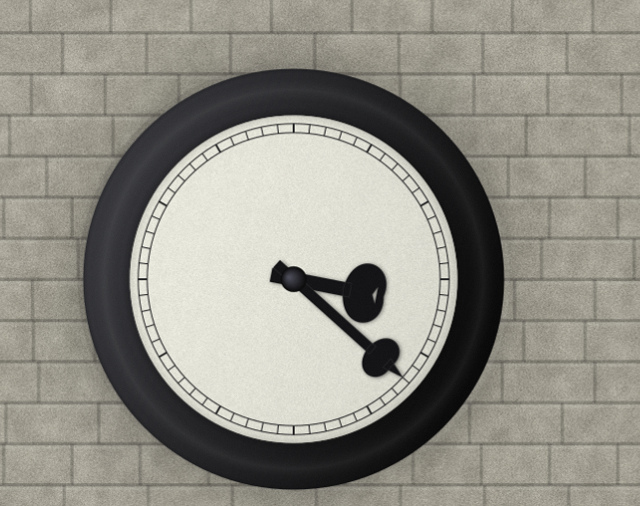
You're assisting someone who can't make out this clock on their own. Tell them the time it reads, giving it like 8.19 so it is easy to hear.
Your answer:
3.22
